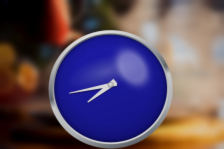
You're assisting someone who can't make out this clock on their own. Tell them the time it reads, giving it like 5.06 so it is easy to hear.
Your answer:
7.43
